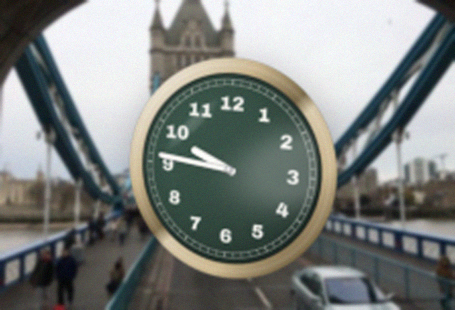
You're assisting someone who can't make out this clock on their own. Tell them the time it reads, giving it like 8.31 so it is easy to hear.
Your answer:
9.46
